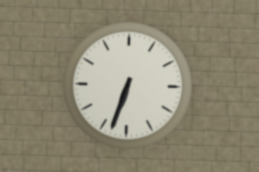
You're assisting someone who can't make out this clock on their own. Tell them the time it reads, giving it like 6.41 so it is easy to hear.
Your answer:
6.33
